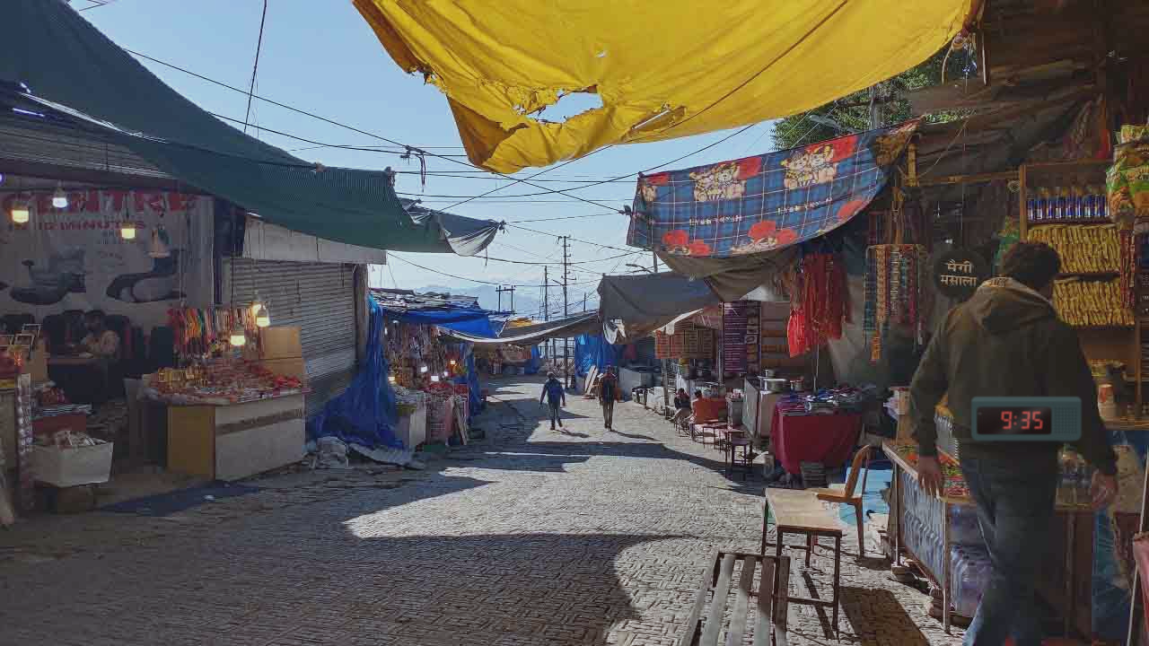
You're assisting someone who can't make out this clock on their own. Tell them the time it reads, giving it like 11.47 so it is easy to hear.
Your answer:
9.35
